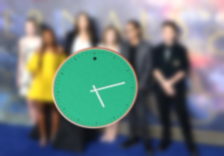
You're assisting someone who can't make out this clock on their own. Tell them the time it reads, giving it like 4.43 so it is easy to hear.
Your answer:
5.13
